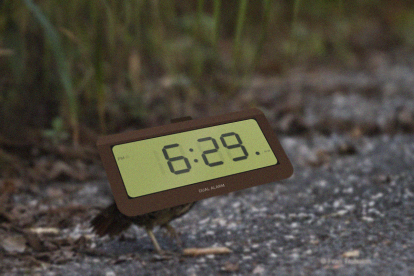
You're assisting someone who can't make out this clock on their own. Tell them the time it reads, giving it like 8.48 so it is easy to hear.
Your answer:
6.29
